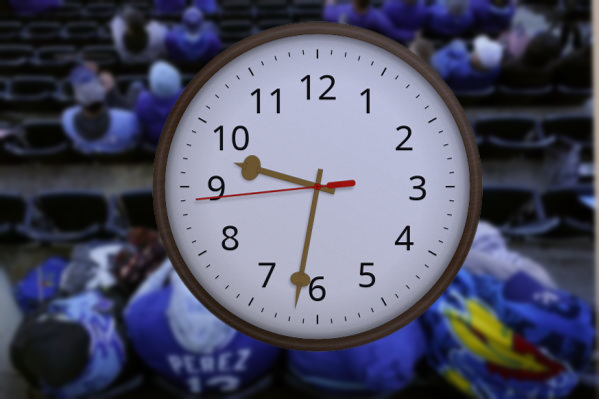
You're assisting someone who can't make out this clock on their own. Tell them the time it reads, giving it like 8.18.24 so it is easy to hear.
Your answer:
9.31.44
